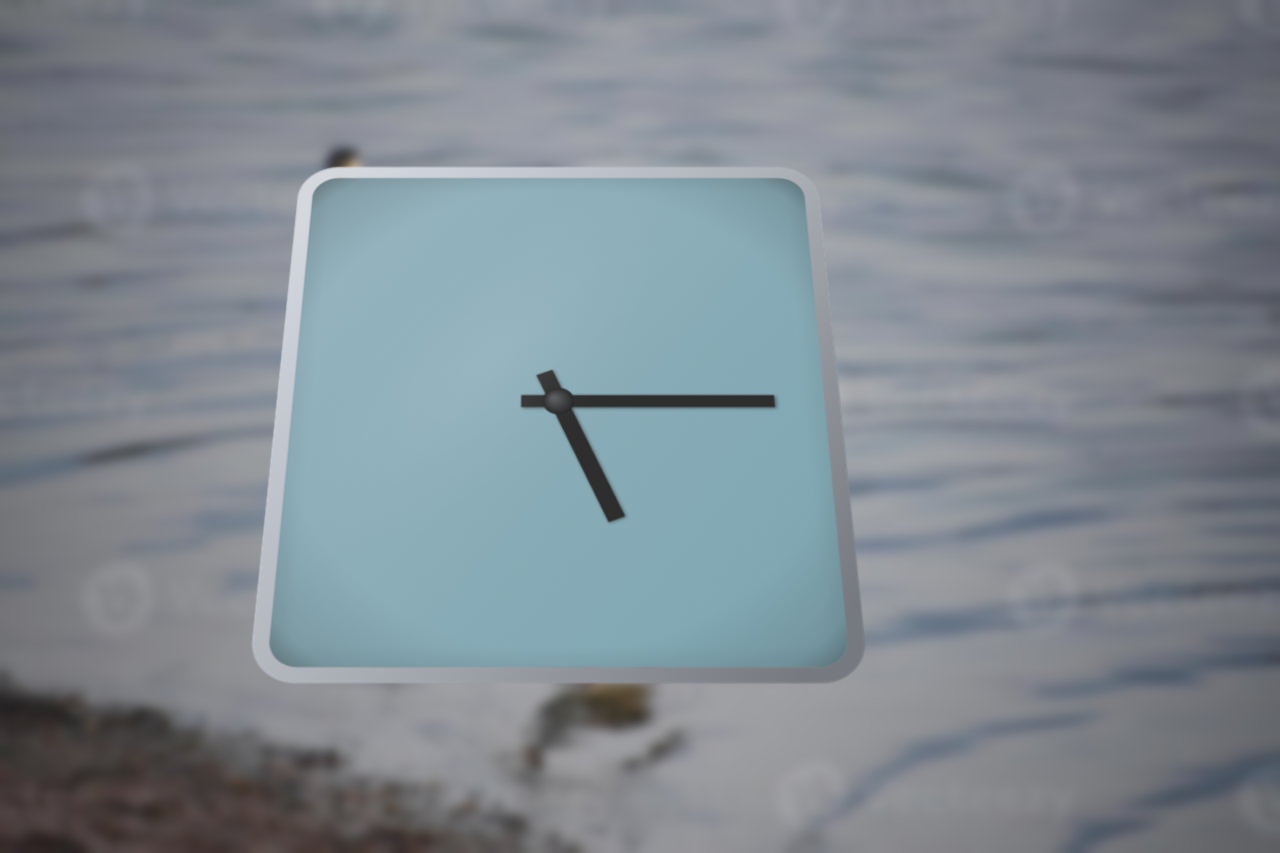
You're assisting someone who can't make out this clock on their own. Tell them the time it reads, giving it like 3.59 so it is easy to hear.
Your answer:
5.15
